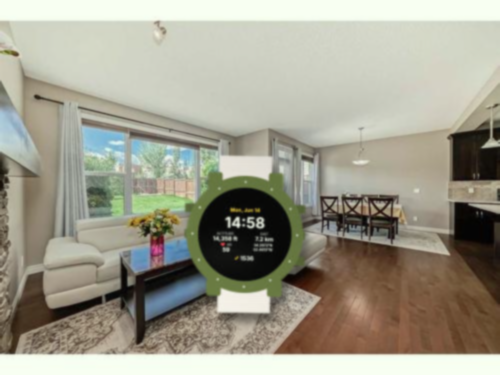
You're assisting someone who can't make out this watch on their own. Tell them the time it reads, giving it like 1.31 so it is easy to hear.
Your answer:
14.58
